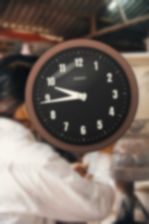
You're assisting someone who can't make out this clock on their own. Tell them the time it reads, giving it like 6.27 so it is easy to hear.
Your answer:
9.44
